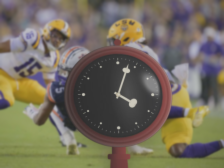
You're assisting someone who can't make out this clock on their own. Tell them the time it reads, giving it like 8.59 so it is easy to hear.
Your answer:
4.03
